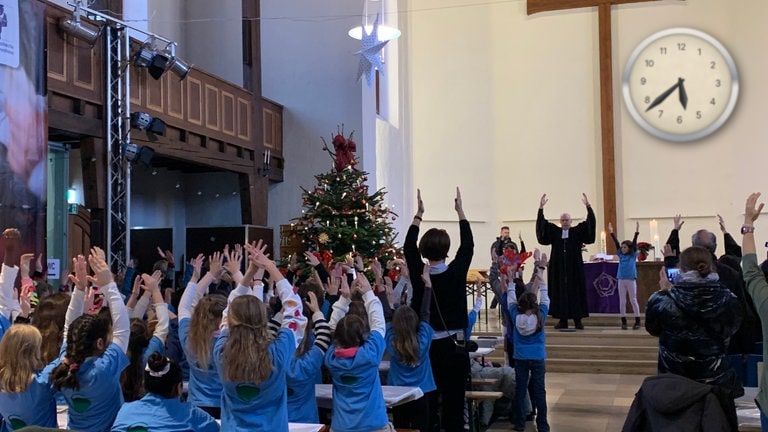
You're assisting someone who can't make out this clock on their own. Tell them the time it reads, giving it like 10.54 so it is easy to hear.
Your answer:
5.38
